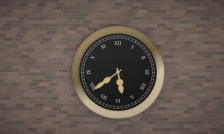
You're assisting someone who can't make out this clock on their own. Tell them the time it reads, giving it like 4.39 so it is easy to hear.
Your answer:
5.39
